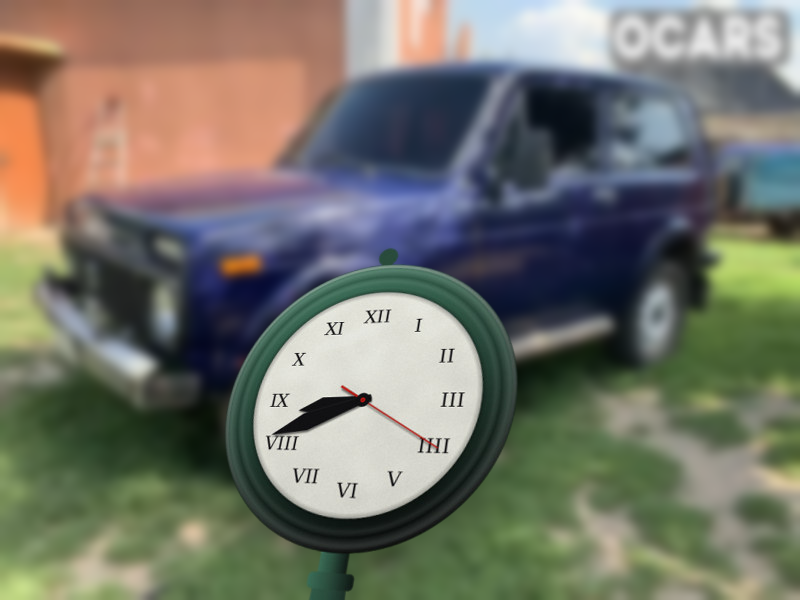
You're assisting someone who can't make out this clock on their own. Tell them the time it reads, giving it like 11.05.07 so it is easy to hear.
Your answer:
8.41.20
